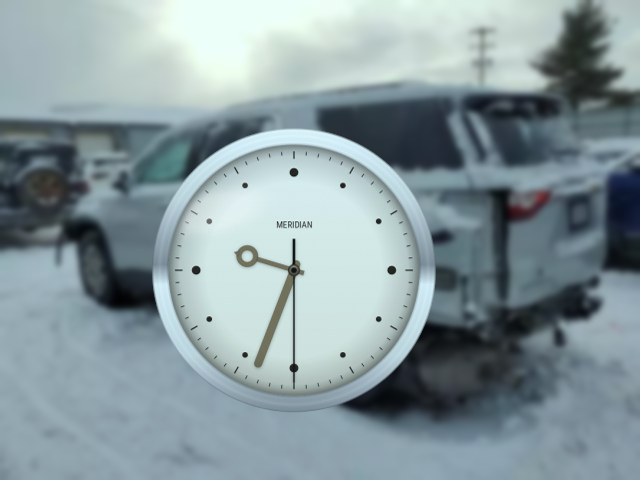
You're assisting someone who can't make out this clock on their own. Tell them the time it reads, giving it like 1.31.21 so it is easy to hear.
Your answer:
9.33.30
